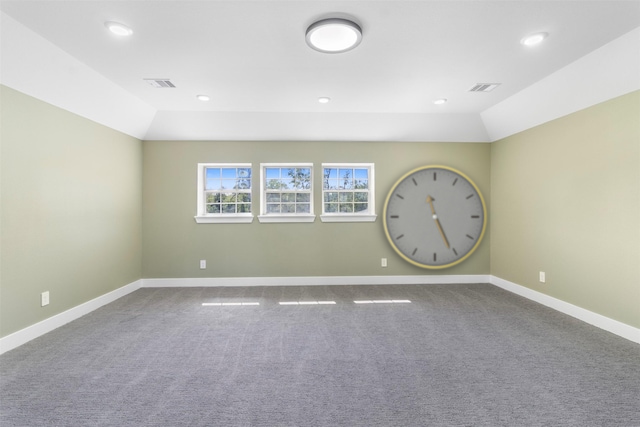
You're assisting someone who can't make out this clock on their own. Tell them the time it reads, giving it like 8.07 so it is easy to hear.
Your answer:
11.26
